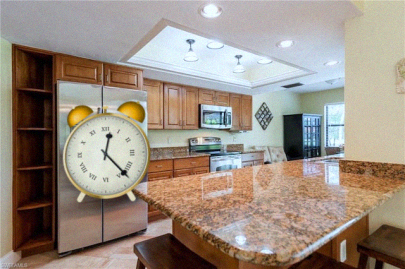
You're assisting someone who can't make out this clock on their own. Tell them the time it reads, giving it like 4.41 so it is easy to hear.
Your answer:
12.23
